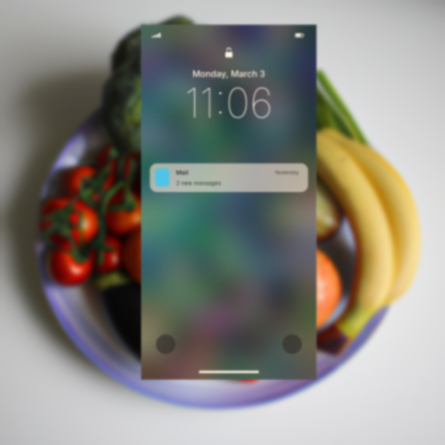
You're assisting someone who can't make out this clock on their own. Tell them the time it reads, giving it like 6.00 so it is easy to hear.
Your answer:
11.06
